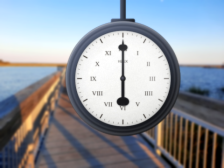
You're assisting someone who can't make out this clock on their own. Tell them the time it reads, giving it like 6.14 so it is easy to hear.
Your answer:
6.00
